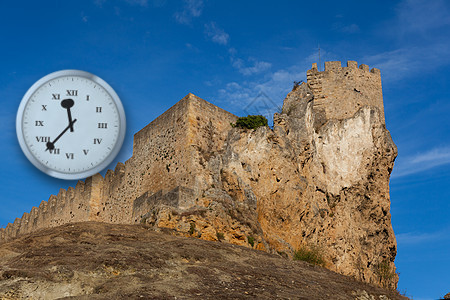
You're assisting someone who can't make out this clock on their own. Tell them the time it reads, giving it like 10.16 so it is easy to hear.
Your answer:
11.37
